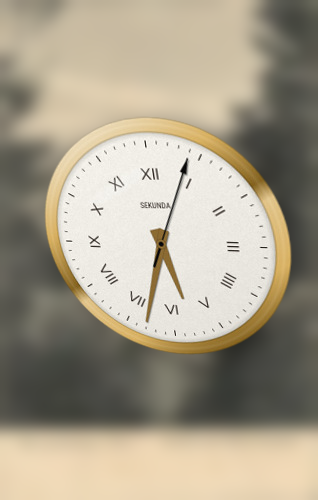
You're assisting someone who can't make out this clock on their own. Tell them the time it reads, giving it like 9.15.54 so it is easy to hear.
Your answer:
5.33.04
